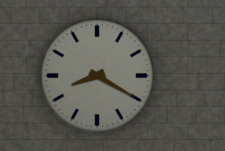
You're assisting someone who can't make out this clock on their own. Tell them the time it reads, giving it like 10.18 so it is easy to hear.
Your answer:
8.20
